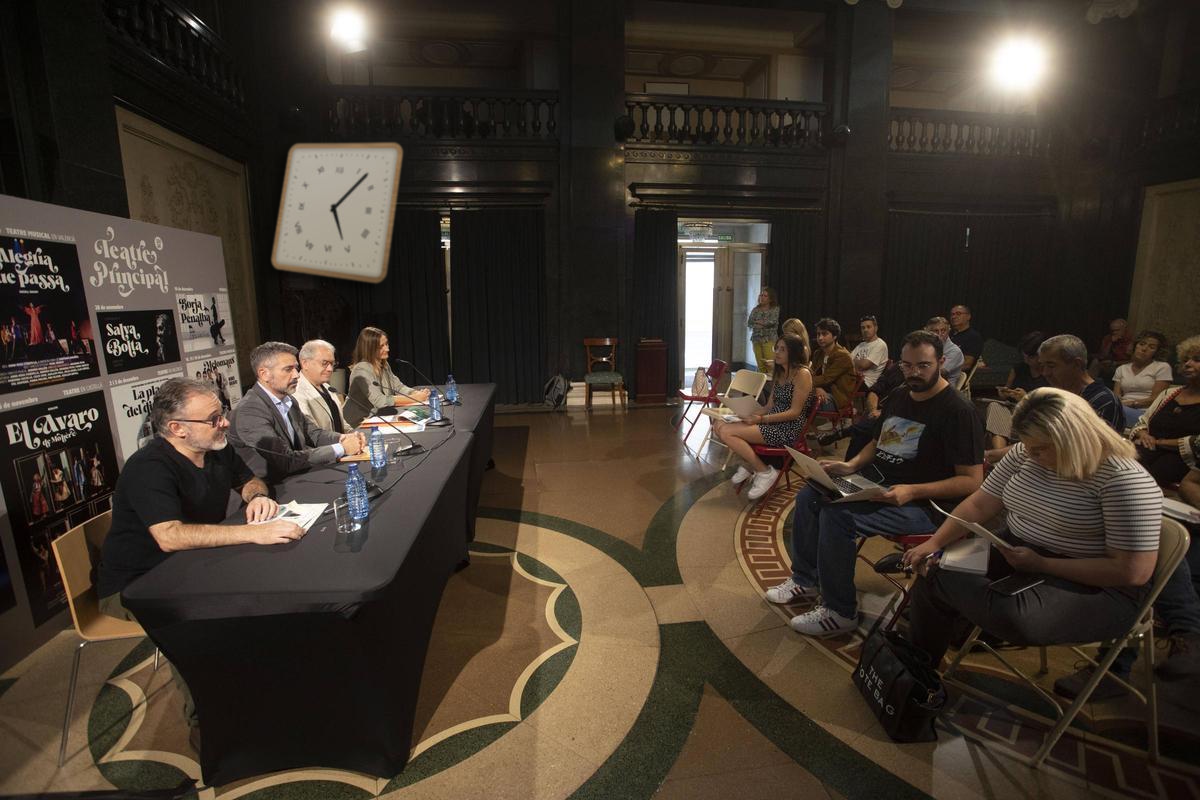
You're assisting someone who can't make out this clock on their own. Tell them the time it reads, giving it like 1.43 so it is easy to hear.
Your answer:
5.07
